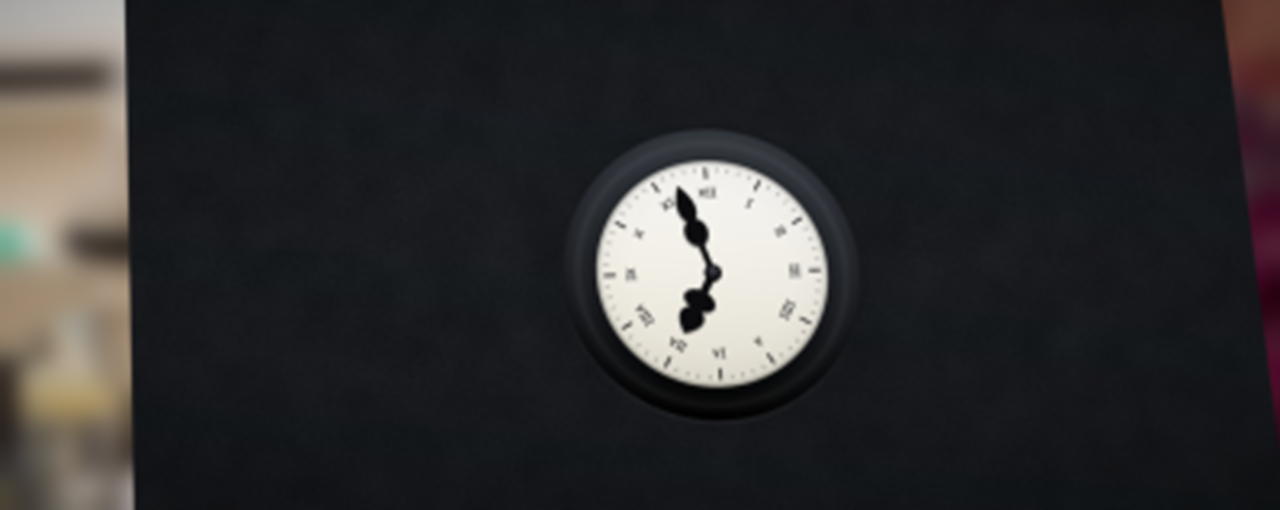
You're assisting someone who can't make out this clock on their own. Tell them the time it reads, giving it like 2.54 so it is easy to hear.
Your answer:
6.57
